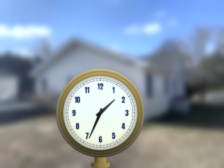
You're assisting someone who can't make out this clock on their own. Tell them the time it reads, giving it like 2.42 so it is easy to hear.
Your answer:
1.34
